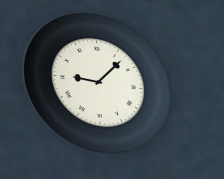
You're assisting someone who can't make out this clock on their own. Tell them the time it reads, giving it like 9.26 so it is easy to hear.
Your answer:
9.07
